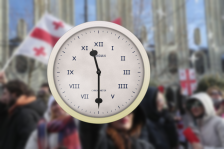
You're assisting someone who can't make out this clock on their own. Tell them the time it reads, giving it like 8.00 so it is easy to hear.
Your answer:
11.30
